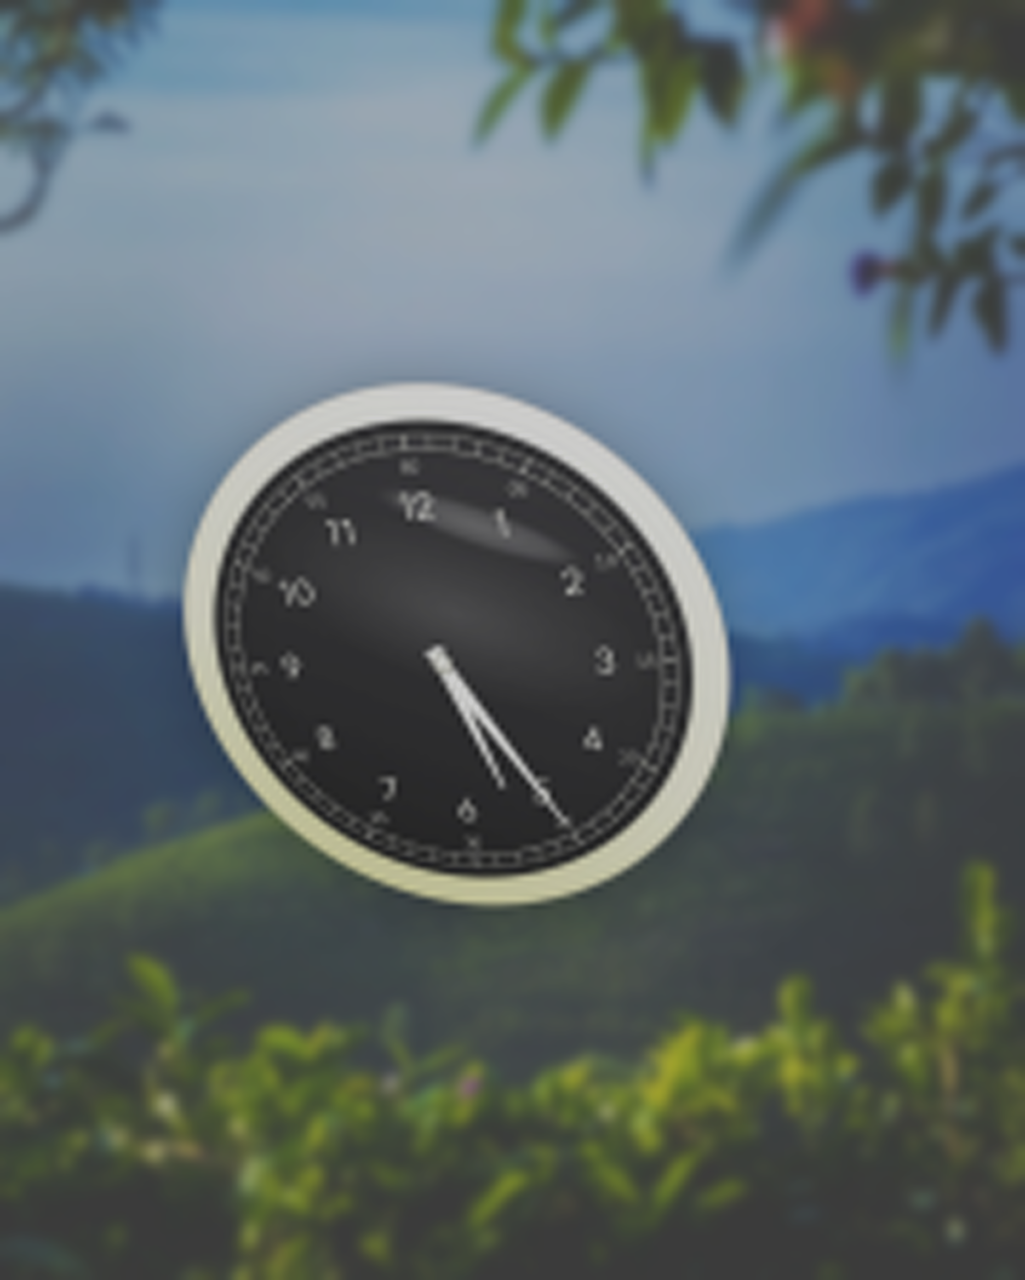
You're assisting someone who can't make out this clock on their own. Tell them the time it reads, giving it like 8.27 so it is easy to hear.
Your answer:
5.25
